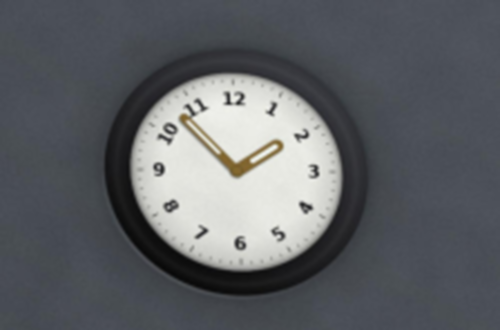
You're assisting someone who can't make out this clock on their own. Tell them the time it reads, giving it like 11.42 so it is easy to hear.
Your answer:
1.53
